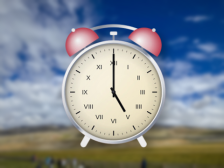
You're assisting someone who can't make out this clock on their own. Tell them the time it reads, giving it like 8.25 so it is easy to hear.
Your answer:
5.00
